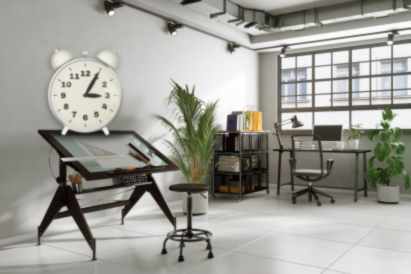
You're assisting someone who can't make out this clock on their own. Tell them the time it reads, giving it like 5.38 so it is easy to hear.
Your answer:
3.05
